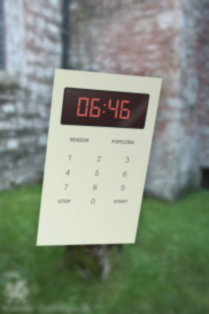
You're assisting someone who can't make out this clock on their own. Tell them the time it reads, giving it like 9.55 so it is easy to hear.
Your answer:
6.46
